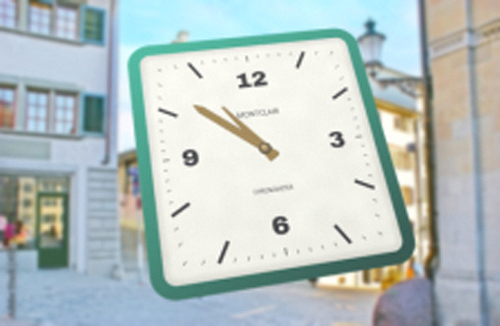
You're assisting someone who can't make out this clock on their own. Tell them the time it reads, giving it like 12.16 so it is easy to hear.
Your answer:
10.52
